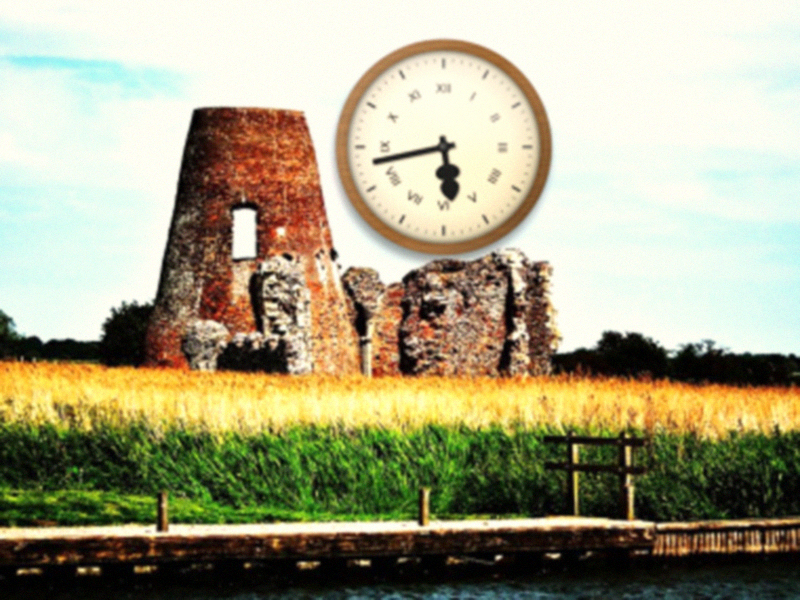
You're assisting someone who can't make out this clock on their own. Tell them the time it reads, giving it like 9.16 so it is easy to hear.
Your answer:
5.43
